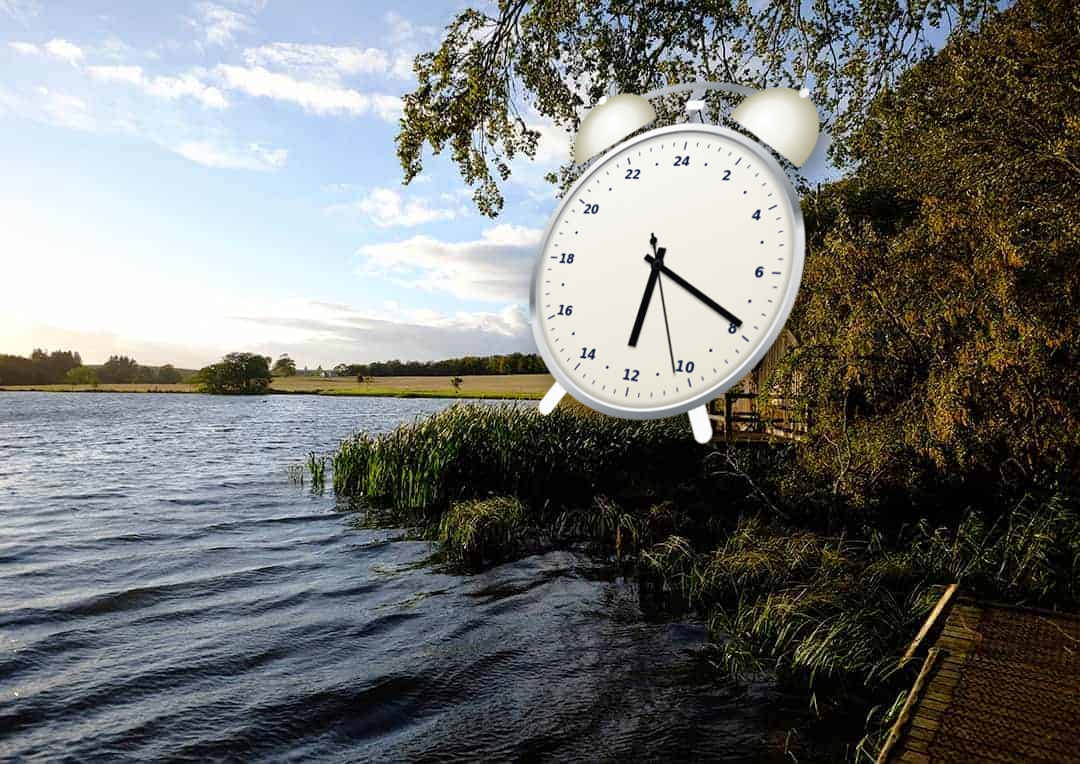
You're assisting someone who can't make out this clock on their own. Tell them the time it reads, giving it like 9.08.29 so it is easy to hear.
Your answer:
12.19.26
